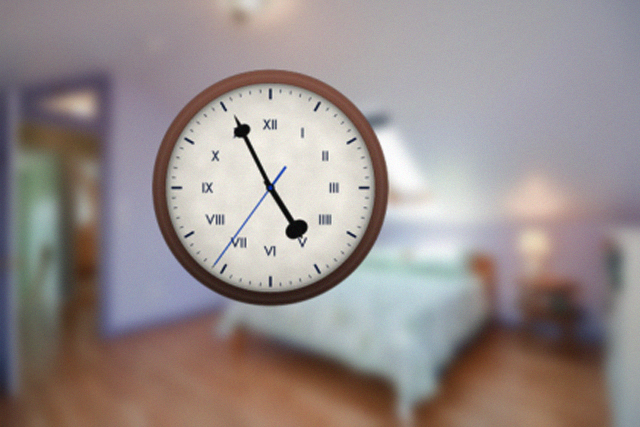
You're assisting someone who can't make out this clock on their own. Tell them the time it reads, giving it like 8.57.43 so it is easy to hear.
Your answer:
4.55.36
